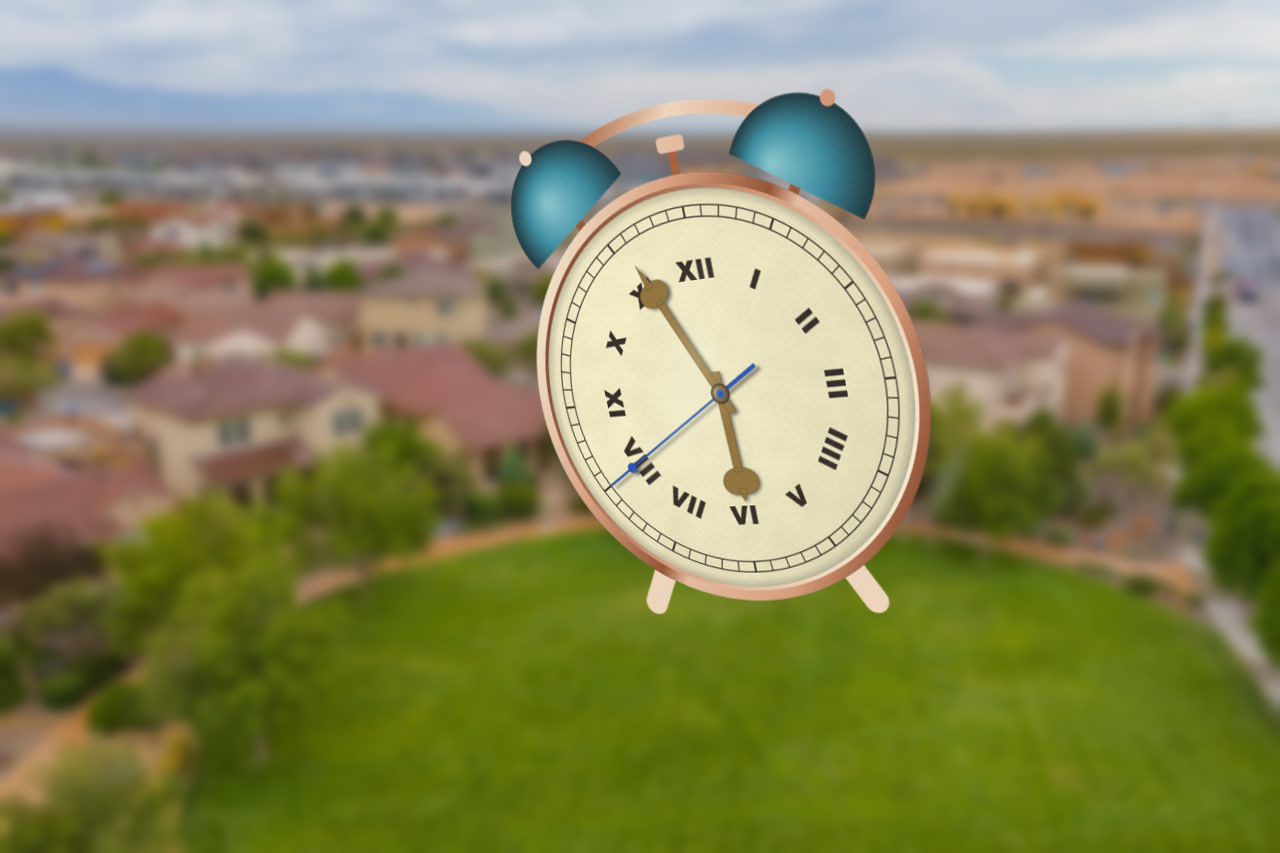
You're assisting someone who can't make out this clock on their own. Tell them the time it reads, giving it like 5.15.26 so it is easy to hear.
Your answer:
5.55.40
